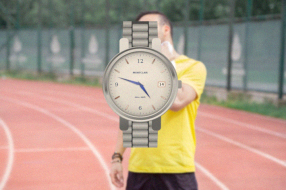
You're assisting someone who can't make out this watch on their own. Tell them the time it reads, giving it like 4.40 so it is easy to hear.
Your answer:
4.48
